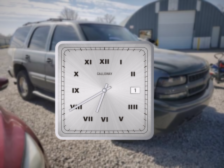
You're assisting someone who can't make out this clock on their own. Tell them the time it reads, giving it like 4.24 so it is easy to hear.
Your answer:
6.40
